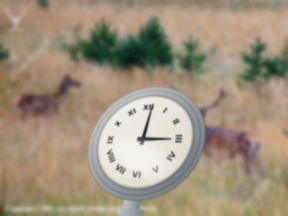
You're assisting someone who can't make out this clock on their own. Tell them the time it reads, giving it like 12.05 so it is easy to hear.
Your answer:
3.01
